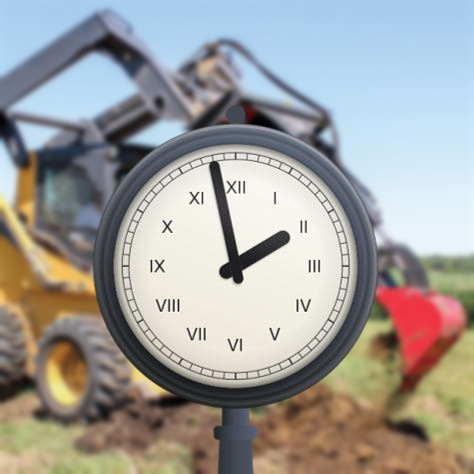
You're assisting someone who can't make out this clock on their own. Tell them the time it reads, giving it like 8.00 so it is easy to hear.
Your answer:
1.58
